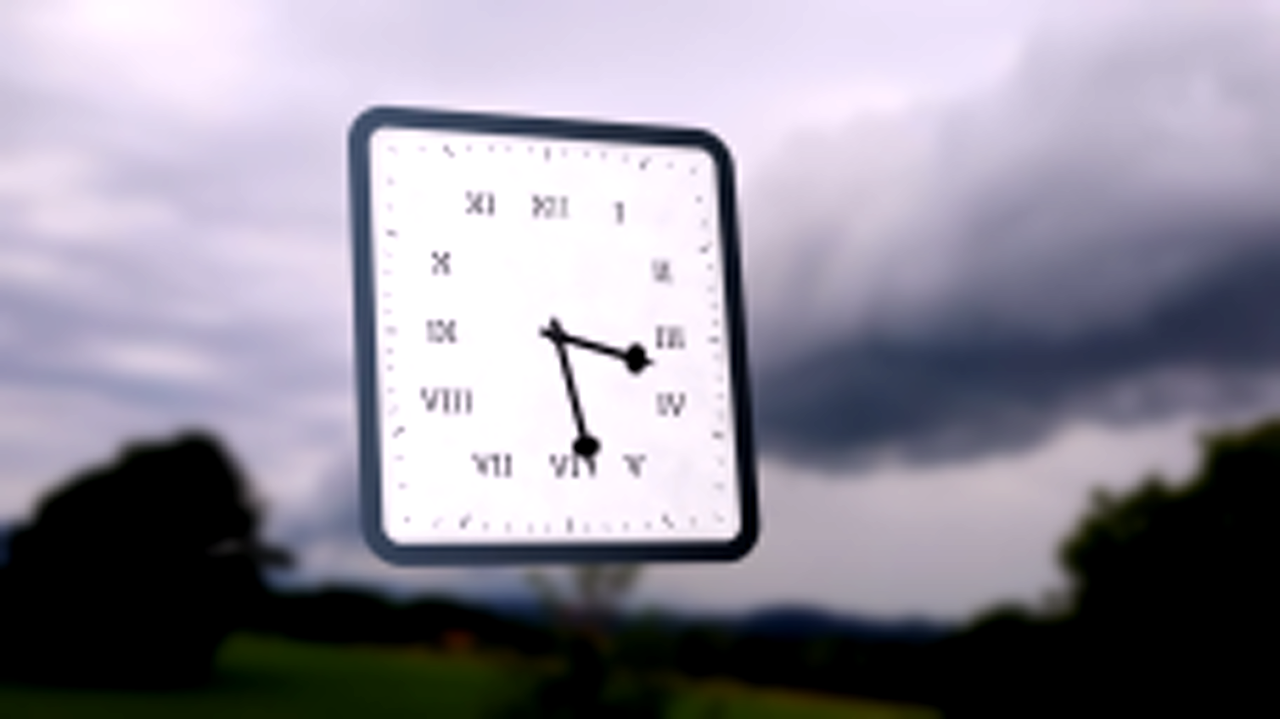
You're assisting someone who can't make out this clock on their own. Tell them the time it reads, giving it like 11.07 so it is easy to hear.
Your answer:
3.28
